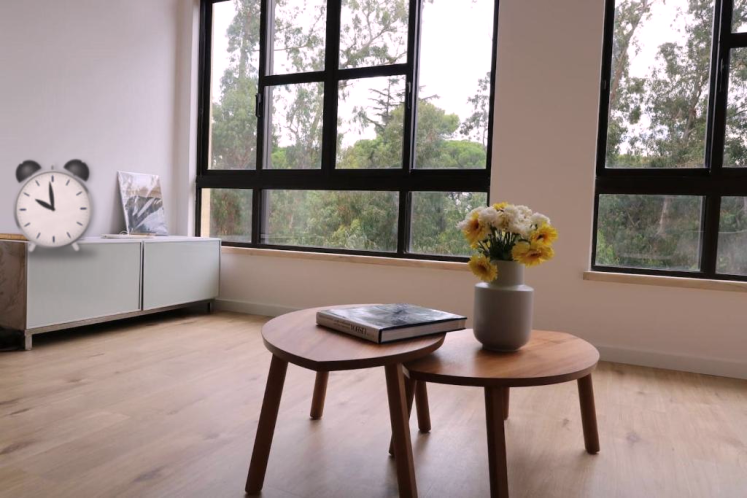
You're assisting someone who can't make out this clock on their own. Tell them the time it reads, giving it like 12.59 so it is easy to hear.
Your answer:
9.59
